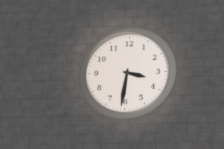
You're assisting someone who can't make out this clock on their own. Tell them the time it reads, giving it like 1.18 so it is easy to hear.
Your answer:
3.31
